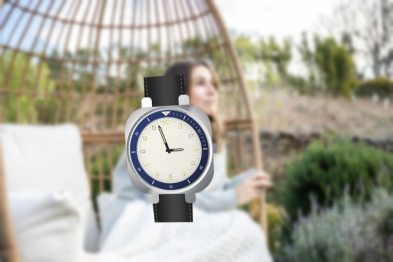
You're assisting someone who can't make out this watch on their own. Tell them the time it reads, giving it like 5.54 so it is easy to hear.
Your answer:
2.57
